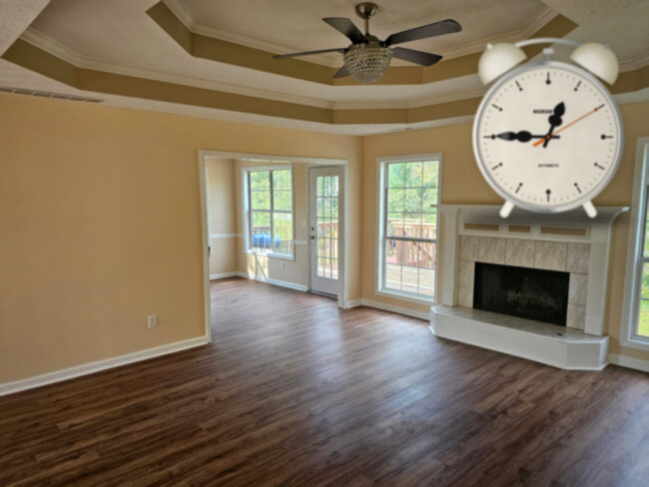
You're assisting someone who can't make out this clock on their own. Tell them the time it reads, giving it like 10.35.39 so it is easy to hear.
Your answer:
12.45.10
